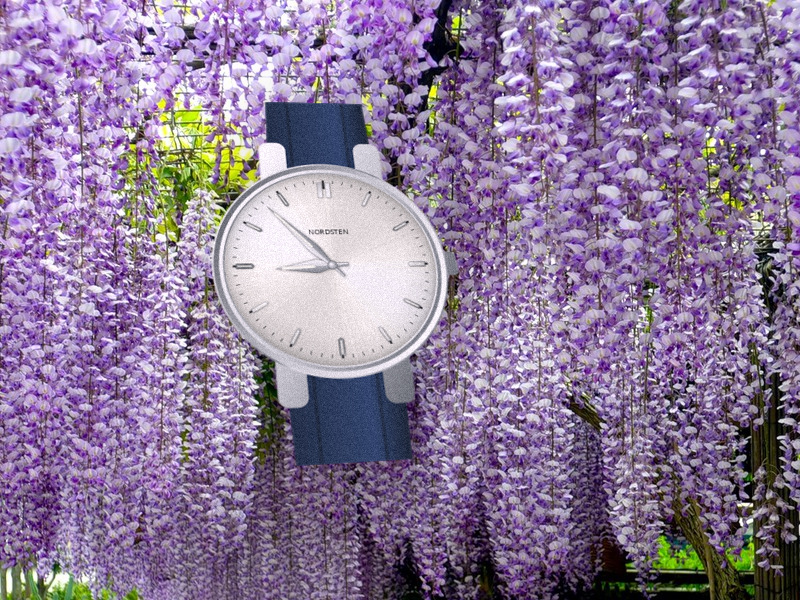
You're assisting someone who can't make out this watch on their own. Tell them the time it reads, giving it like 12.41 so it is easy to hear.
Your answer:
8.53
